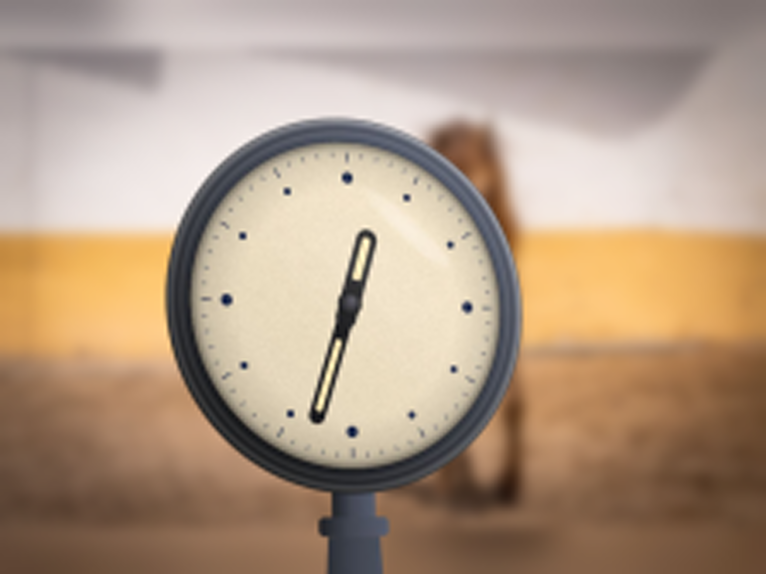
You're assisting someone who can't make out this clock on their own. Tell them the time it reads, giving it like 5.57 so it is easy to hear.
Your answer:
12.33
